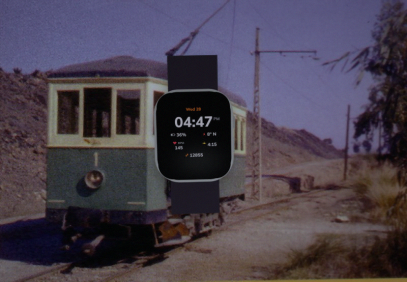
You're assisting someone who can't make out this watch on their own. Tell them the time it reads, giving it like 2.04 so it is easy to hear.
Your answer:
4.47
